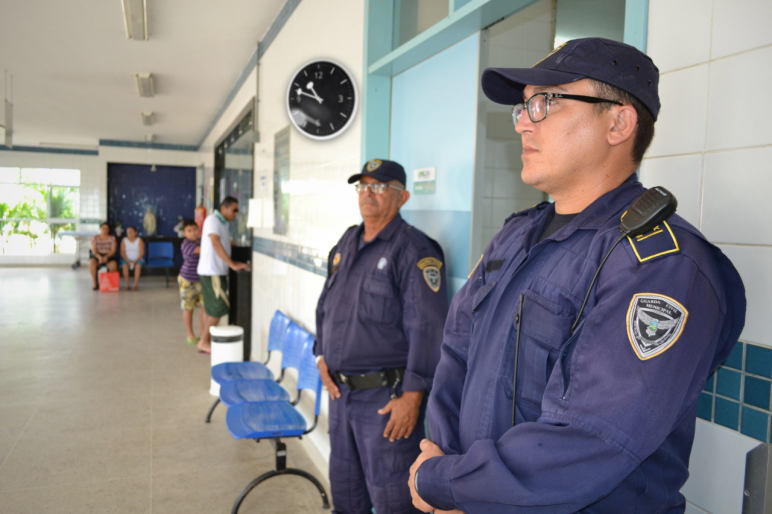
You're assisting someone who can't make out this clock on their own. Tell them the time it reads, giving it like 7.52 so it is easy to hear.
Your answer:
10.48
